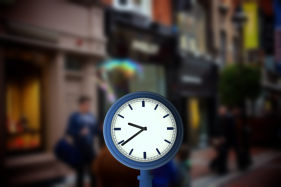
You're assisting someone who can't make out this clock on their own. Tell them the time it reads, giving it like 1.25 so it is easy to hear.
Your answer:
9.39
